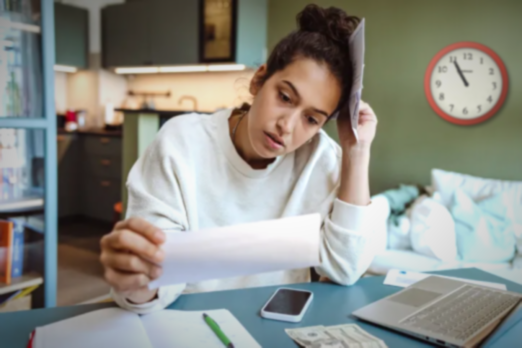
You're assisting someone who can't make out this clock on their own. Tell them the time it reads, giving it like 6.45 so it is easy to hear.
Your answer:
10.55
